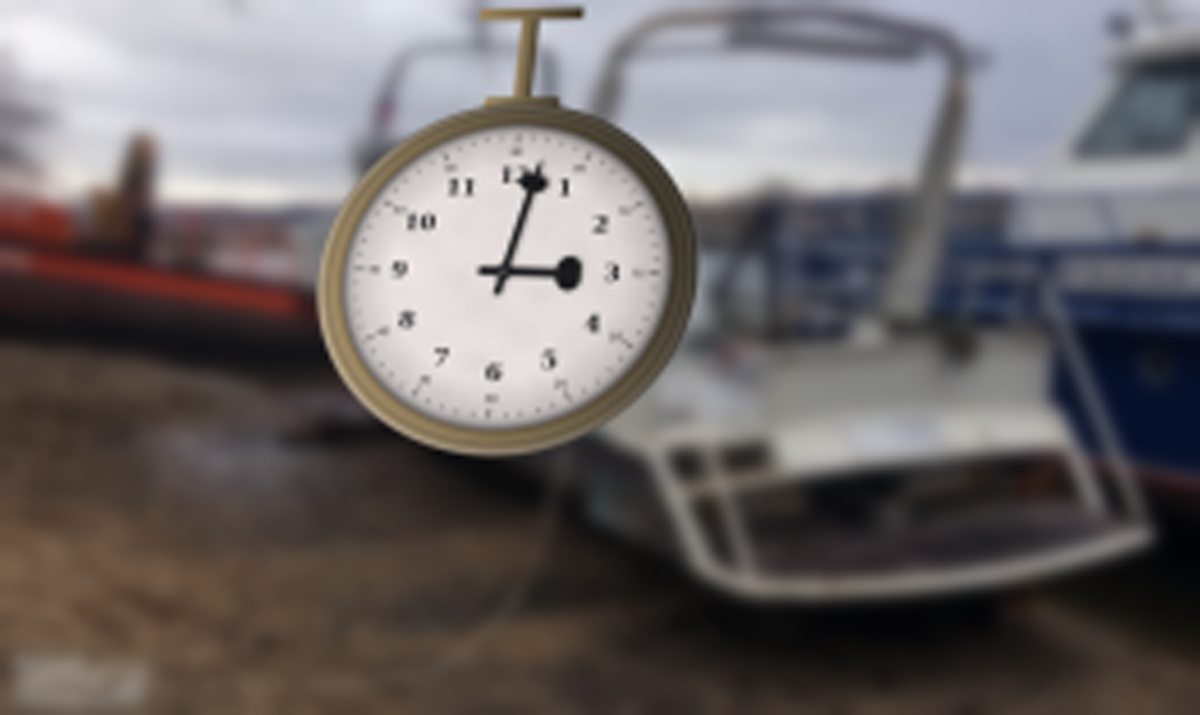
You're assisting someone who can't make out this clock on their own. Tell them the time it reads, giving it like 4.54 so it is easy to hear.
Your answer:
3.02
